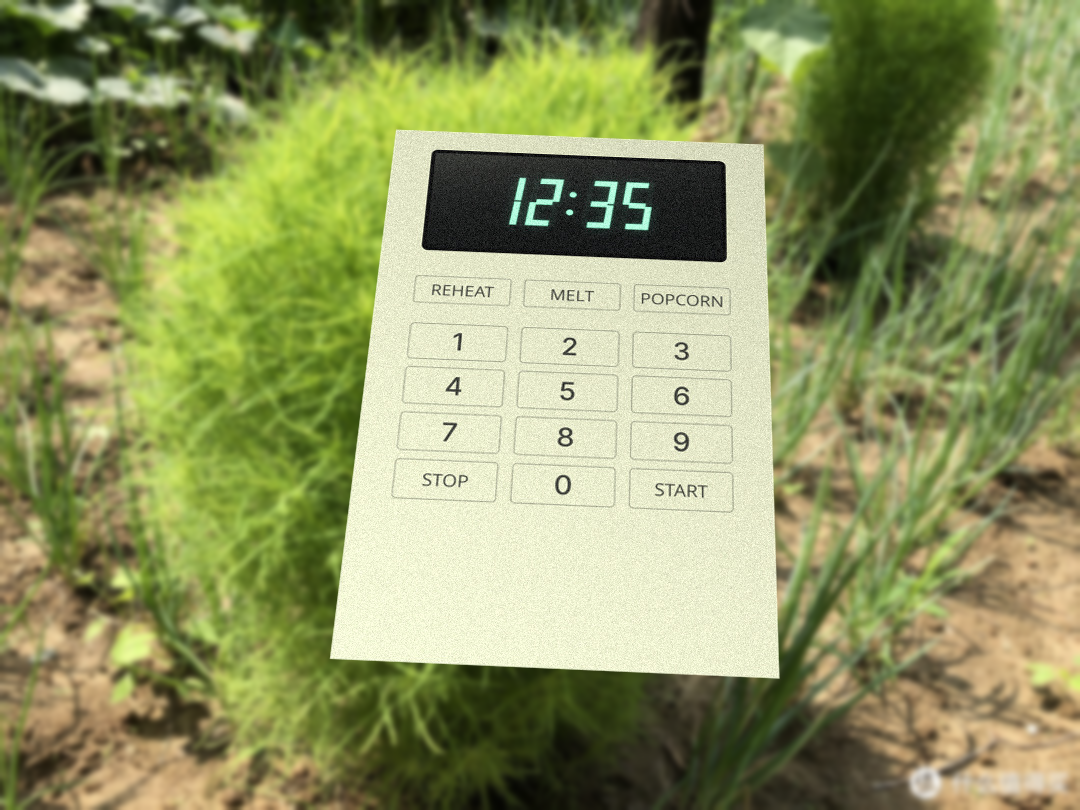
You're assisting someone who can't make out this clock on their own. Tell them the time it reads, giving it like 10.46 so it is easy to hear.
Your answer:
12.35
